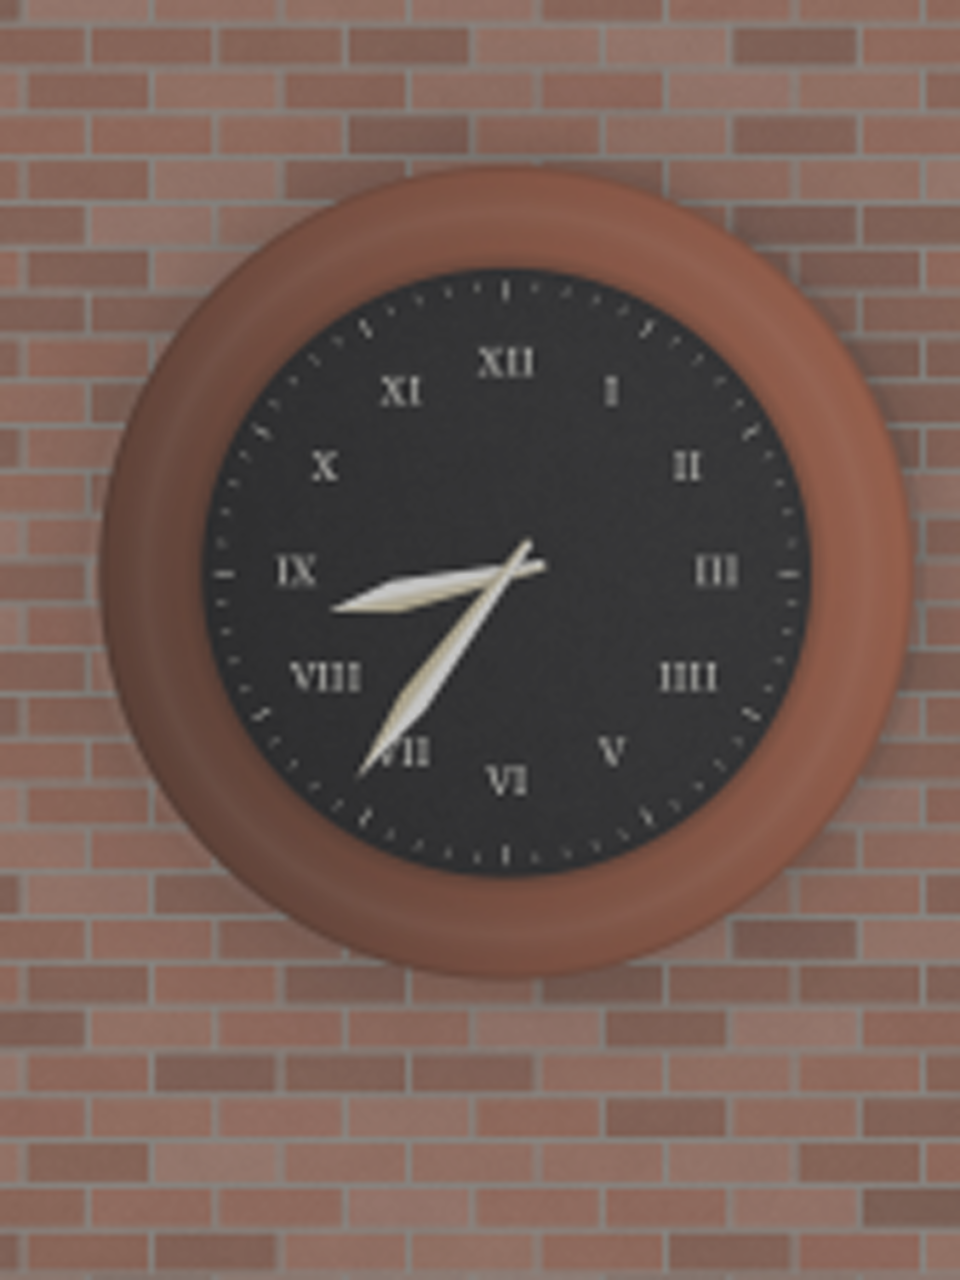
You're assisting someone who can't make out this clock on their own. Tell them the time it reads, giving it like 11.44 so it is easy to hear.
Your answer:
8.36
